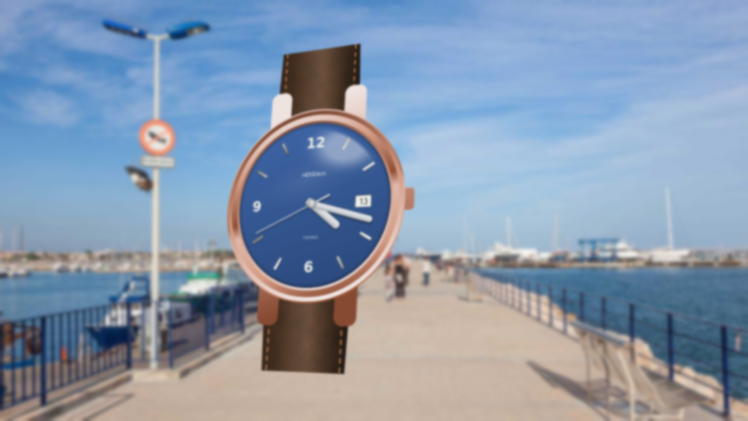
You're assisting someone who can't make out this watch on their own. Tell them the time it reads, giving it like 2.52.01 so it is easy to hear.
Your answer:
4.17.41
